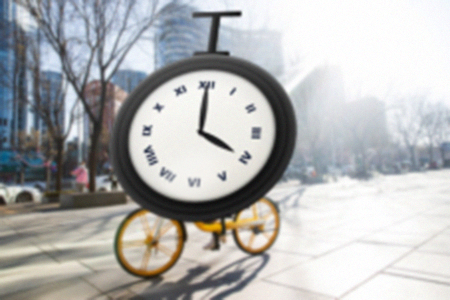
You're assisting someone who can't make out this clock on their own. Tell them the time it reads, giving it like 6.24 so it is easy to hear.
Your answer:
4.00
